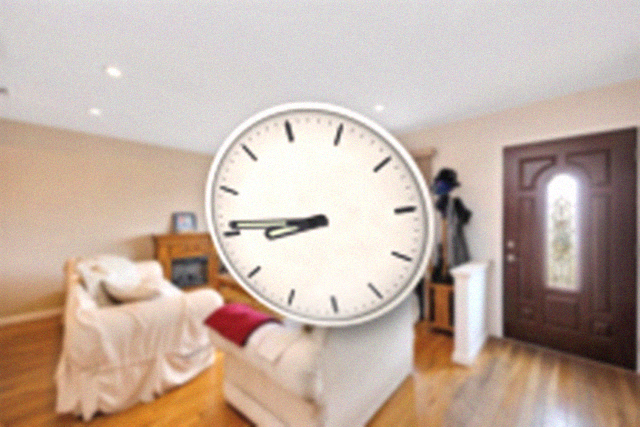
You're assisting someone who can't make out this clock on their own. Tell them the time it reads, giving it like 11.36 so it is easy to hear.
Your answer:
8.46
